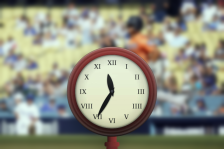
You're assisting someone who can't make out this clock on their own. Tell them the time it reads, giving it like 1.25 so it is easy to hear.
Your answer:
11.35
